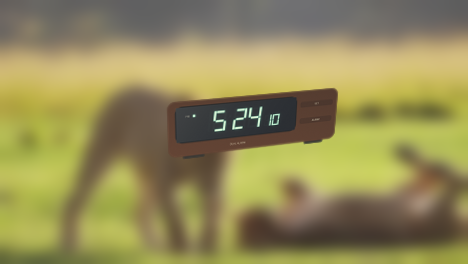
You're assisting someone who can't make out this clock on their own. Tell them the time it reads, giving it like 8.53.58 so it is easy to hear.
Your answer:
5.24.10
